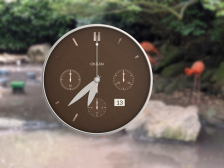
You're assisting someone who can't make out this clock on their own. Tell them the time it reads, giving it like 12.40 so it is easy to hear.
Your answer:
6.38
